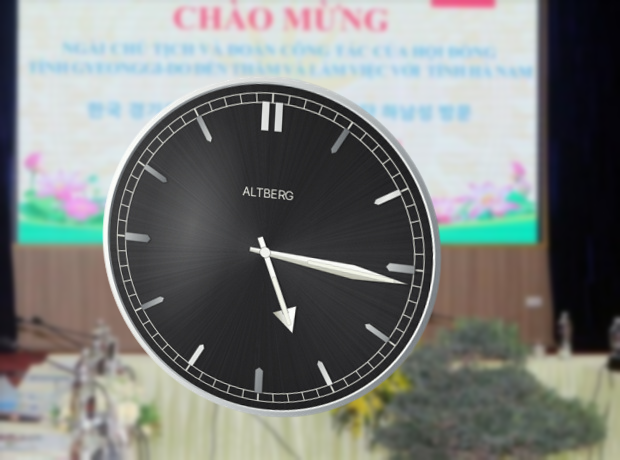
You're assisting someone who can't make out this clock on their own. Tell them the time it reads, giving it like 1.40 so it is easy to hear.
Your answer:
5.16
